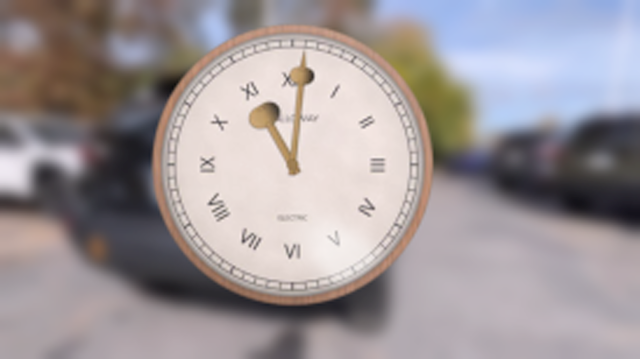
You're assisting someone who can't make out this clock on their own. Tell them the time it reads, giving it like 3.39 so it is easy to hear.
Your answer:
11.01
